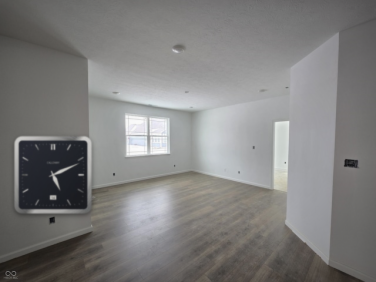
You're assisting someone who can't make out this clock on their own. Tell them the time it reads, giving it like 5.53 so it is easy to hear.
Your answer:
5.11
